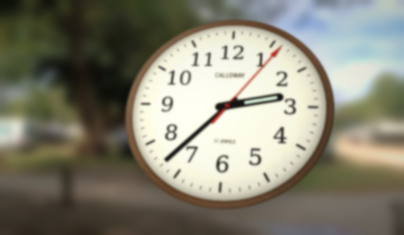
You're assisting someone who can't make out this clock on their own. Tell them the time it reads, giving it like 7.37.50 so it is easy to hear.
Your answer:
2.37.06
